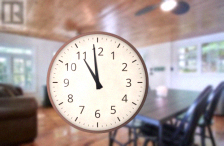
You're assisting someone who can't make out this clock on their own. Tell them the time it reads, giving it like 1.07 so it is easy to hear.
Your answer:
10.59
